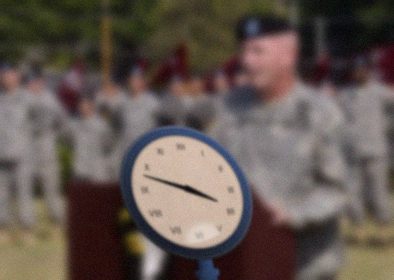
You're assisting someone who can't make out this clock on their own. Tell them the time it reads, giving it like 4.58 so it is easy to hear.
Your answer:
3.48
